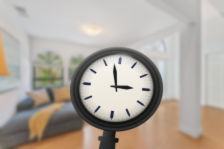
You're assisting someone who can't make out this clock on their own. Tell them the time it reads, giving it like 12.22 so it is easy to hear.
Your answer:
2.58
